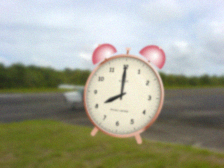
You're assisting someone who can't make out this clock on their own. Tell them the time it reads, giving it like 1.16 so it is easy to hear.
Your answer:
8.00
